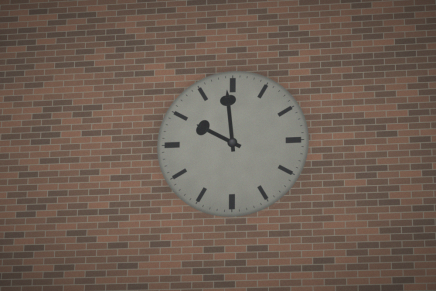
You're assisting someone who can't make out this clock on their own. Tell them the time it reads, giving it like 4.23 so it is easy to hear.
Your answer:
9.59
